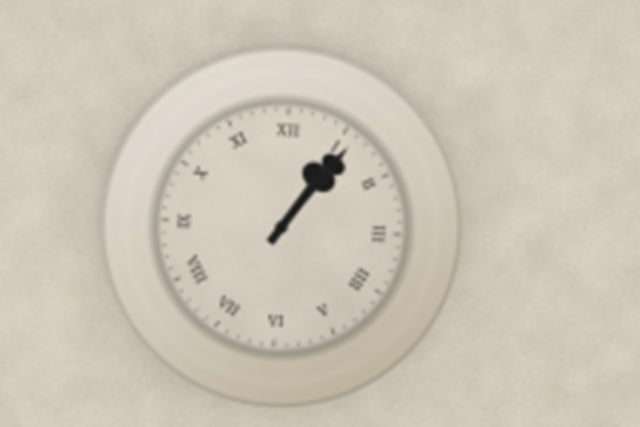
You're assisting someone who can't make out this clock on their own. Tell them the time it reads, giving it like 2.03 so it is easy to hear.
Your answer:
1.06
